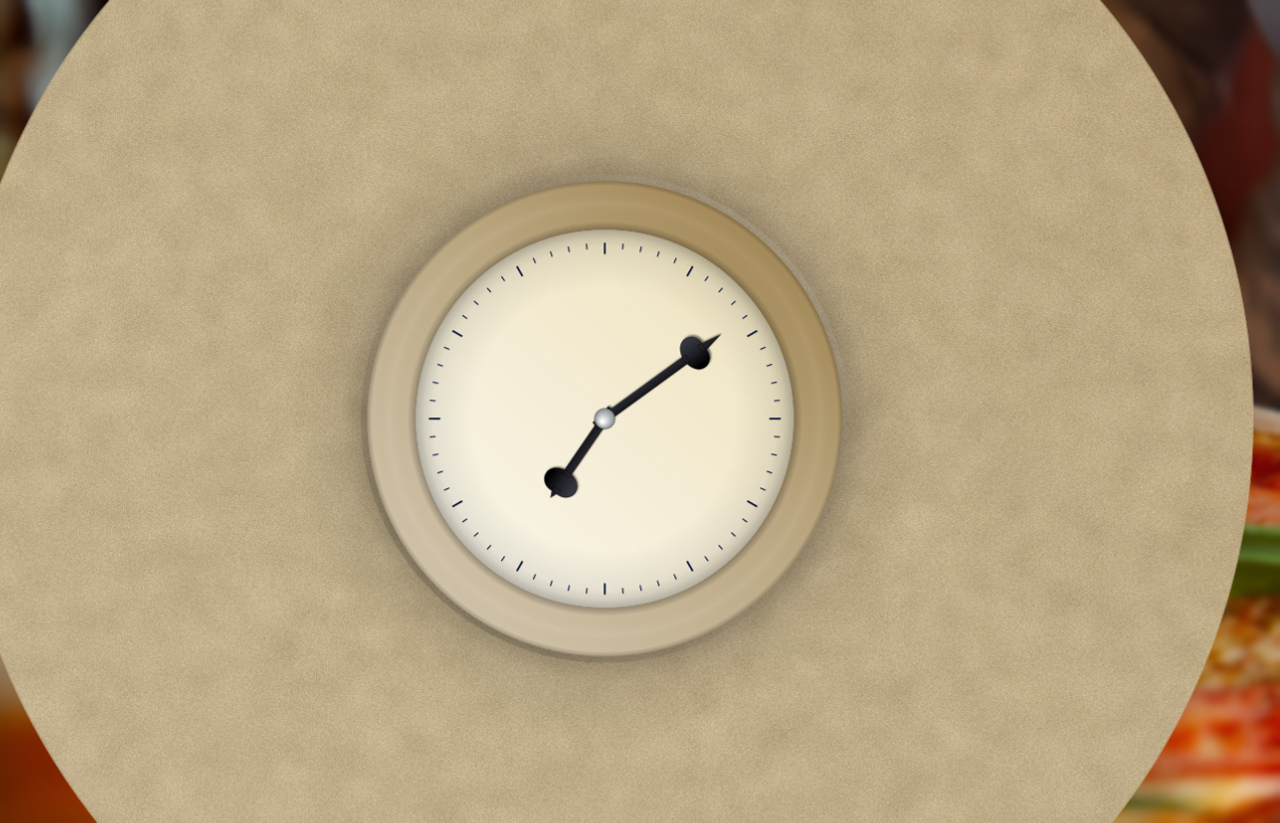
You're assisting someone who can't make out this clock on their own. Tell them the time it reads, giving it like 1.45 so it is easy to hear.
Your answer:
7.09
